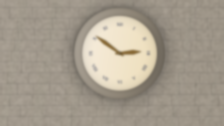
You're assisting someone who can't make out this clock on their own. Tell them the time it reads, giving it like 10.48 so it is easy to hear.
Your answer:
2.51
